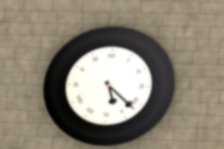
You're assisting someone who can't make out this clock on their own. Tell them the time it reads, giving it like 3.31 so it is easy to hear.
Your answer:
5.22
